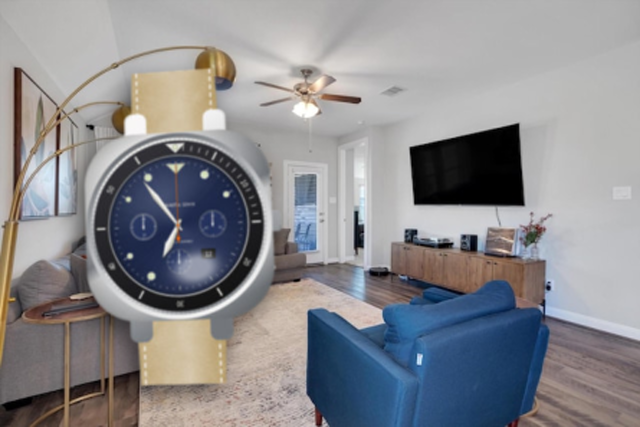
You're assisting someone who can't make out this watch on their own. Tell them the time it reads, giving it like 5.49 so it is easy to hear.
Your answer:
6.54
